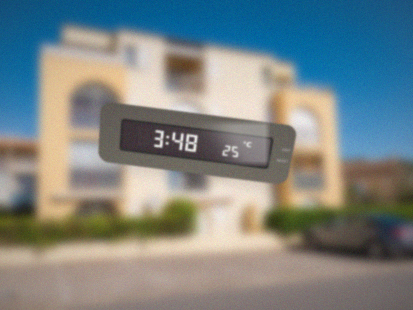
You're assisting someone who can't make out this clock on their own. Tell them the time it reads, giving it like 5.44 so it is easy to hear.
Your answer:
3.48
